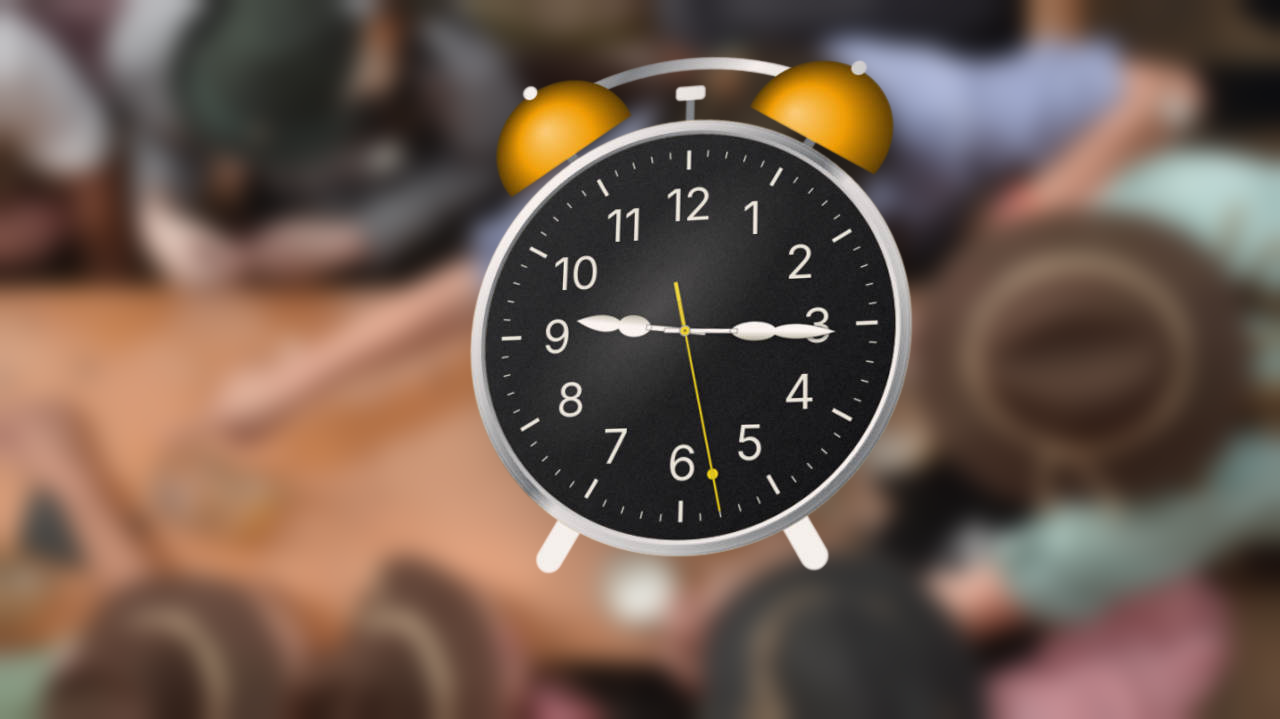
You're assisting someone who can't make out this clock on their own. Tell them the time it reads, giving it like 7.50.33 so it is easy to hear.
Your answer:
9.15.28
